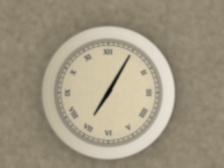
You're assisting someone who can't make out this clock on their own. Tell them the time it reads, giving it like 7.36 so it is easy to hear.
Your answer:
7.05
